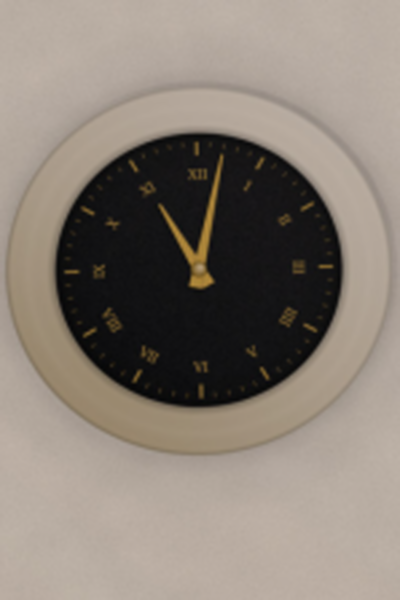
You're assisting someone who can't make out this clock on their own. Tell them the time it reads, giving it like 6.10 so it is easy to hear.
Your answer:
11.02
